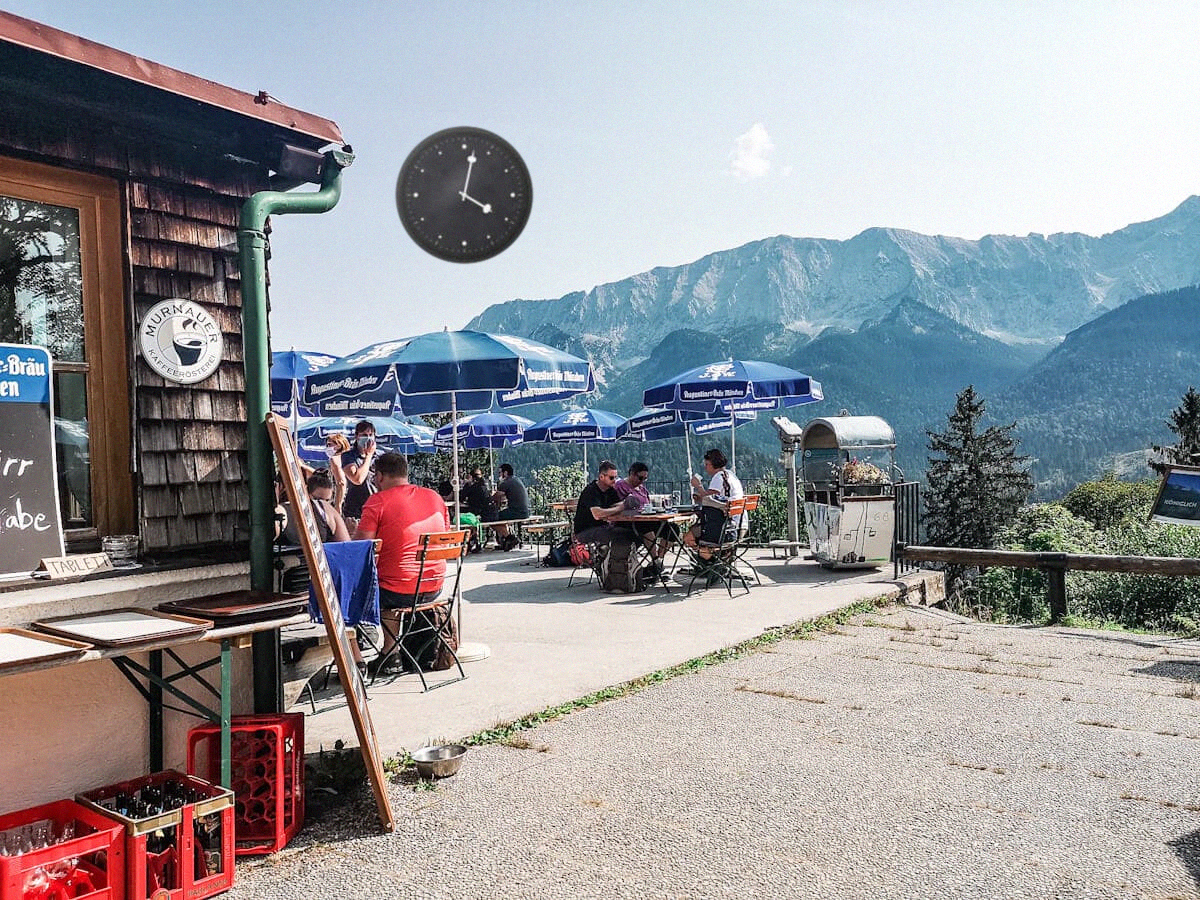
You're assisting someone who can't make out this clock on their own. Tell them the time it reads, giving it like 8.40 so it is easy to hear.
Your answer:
4.02
